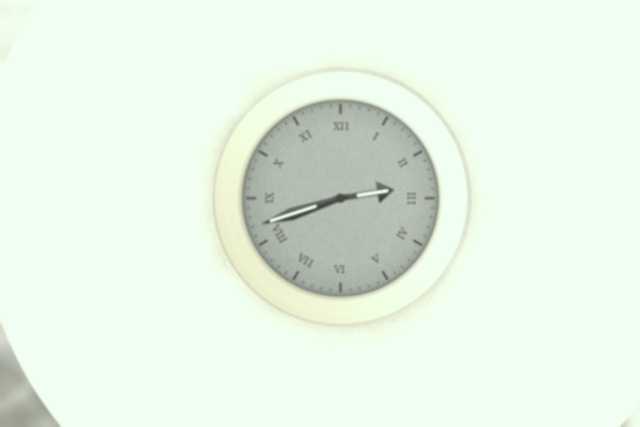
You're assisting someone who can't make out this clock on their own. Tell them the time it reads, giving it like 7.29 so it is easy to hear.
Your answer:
2.42
